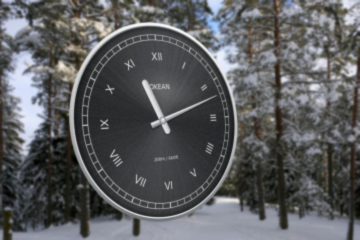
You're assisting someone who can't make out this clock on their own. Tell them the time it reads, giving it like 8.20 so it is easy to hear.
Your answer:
11.12
